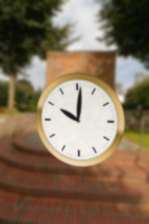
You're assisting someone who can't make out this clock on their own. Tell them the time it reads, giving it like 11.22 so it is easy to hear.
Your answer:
10.01
